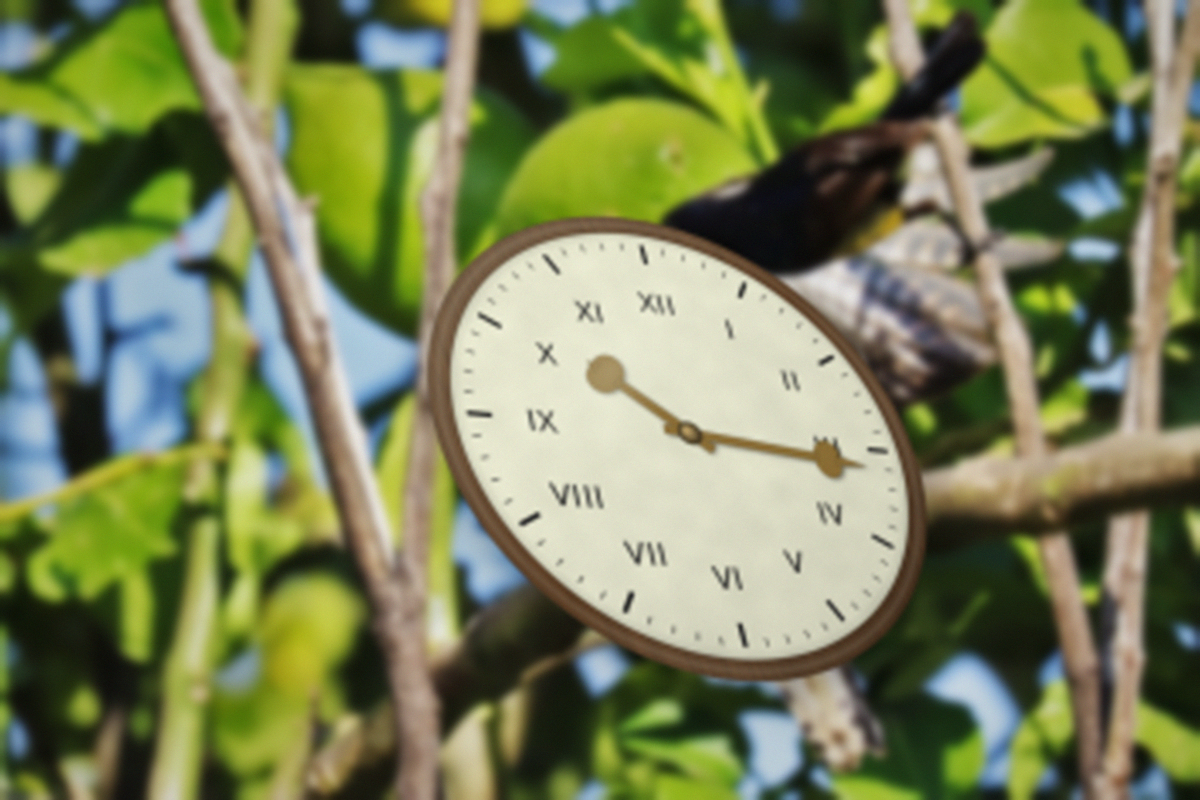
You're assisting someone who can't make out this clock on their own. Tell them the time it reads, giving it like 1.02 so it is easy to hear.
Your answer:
10.16
